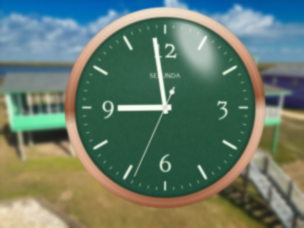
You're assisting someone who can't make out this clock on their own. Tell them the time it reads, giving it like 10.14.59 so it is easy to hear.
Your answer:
8.58.34
